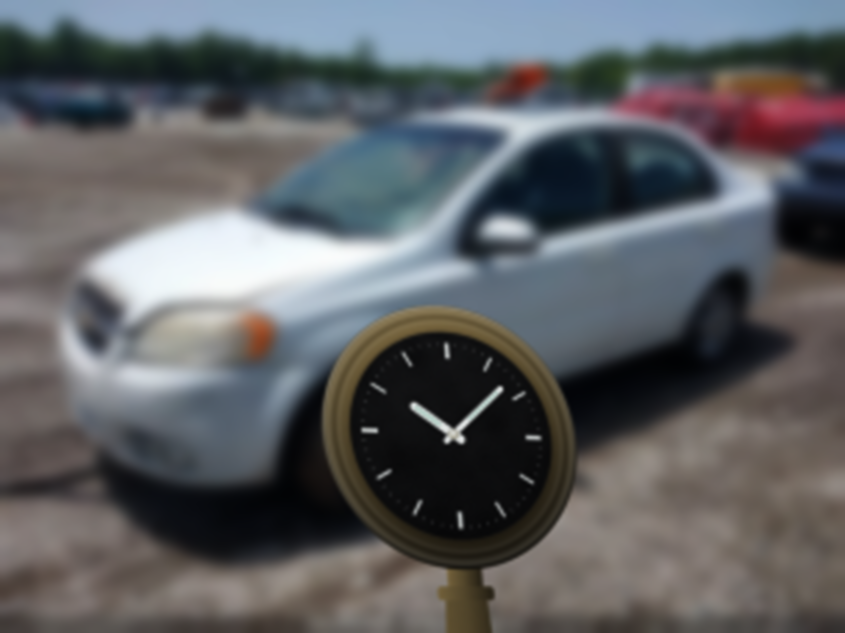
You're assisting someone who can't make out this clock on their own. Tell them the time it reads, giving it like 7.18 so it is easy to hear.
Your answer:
10.08
